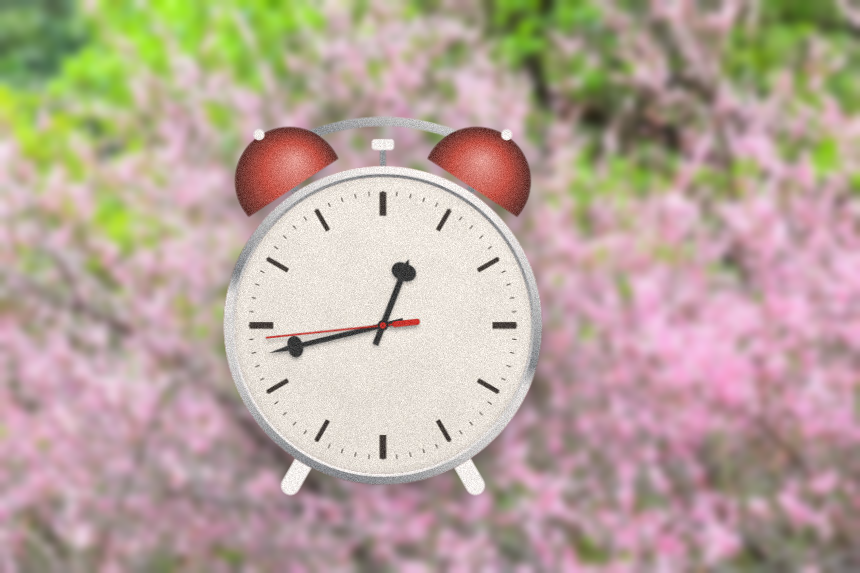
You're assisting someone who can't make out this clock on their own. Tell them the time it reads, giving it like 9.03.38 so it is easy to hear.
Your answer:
12.42.44
